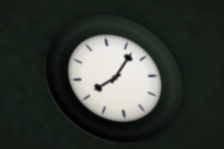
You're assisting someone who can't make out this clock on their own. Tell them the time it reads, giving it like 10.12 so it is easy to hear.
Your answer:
8.07
